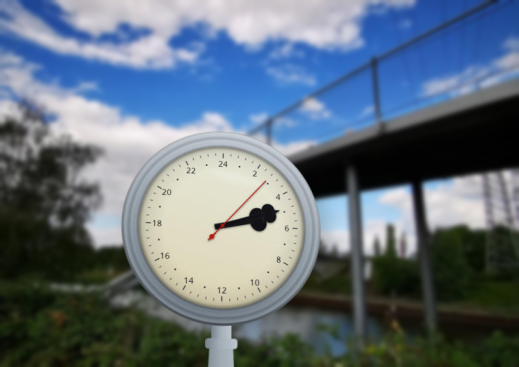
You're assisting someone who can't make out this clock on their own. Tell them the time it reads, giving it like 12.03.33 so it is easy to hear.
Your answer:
5.12.07
